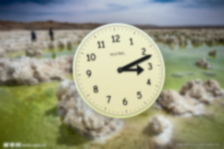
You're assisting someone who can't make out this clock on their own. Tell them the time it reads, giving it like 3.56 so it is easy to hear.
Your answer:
3.12
